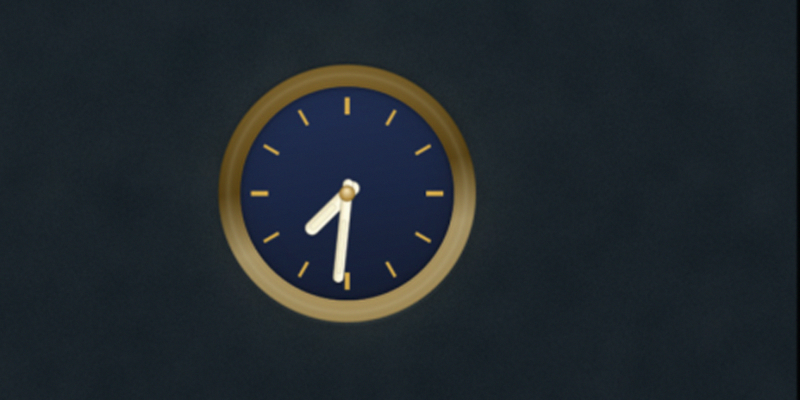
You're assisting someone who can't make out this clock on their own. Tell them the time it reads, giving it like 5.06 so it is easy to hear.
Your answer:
7.31
